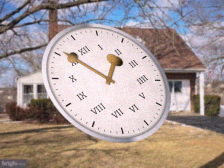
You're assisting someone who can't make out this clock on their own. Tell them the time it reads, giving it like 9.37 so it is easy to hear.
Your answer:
1.56
